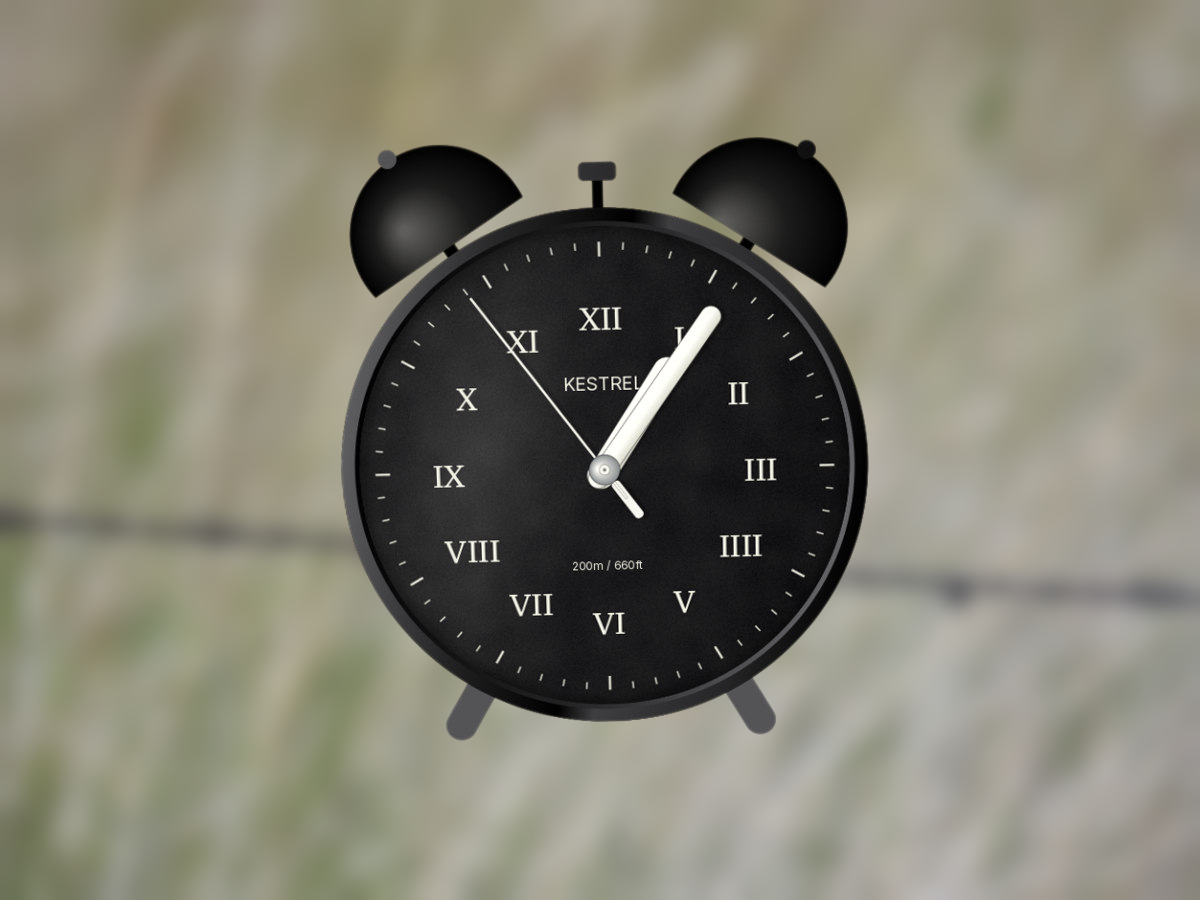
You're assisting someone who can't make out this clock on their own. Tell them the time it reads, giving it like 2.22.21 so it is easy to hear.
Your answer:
1.05.54
